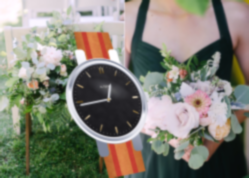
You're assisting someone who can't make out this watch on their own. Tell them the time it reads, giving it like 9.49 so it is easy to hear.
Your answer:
12.44
